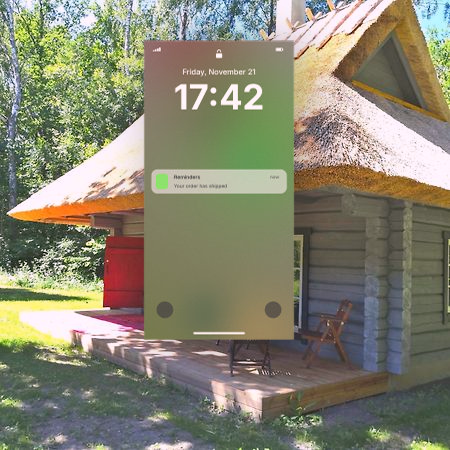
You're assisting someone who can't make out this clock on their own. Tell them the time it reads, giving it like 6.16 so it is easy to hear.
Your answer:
17.42
